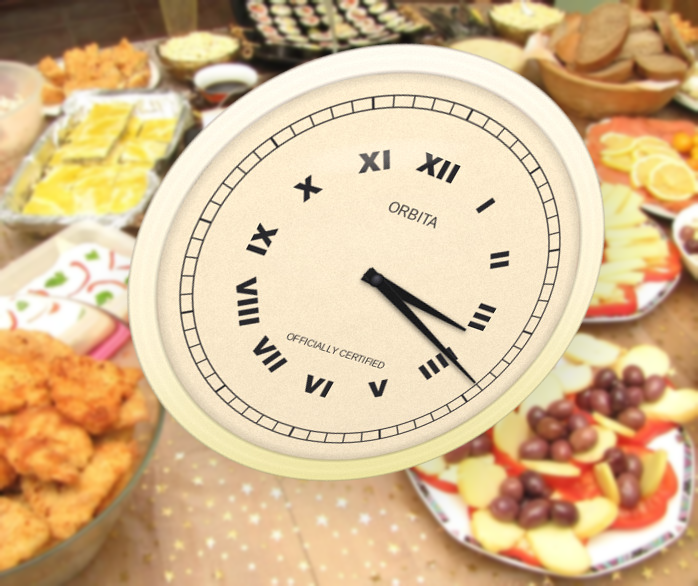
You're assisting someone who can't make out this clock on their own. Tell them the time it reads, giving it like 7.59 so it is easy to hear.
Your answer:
3.19
